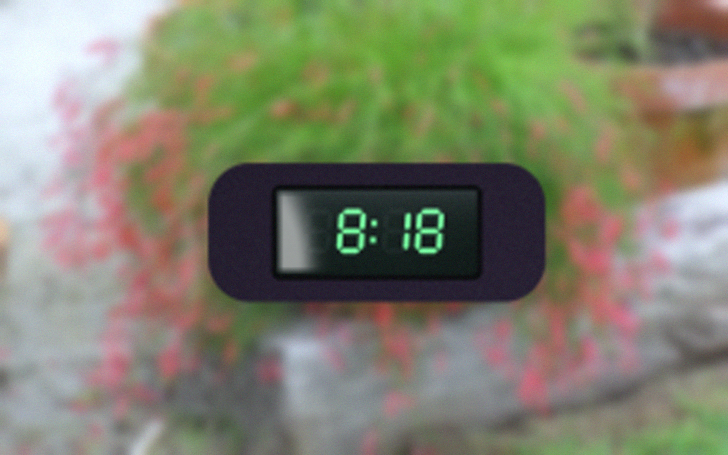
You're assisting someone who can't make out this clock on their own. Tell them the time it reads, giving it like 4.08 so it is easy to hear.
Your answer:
8.18
